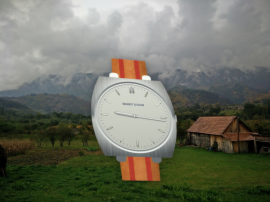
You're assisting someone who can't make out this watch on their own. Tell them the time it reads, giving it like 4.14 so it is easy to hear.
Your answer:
9.16
